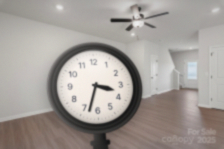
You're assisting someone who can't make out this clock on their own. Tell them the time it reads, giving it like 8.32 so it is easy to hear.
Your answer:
3.33
